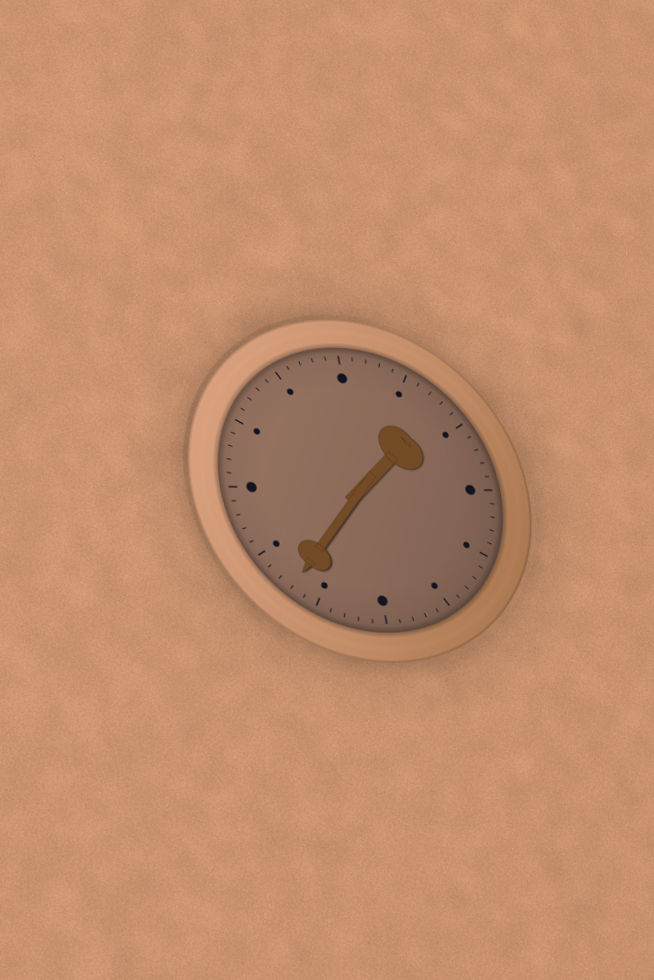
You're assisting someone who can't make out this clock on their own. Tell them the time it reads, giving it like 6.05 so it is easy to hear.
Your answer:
1.37
